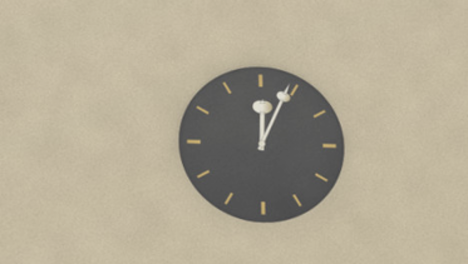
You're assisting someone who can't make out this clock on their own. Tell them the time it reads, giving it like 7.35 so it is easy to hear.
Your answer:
12.04
